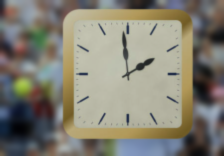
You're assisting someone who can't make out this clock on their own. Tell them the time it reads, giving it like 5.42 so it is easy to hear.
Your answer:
1.59
